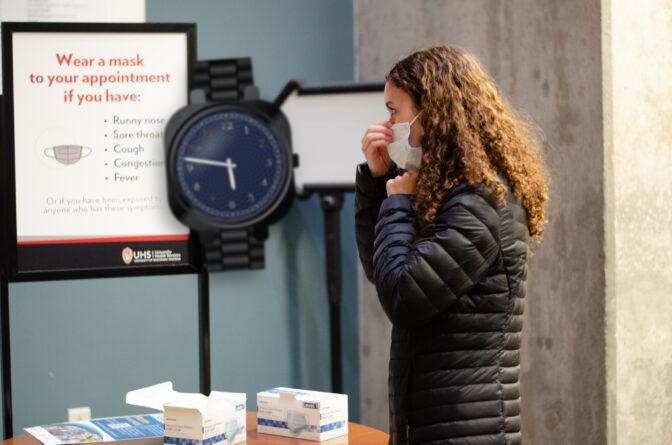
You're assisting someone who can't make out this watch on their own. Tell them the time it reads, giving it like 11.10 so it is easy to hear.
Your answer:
5.47
